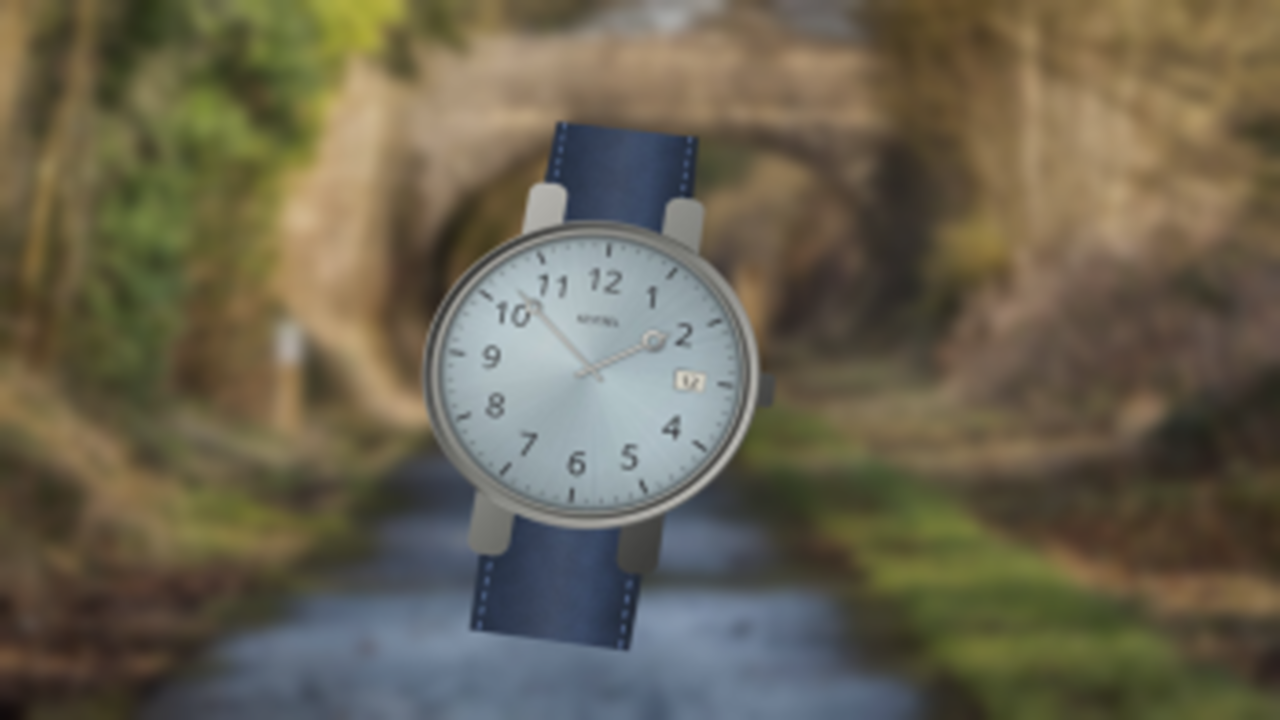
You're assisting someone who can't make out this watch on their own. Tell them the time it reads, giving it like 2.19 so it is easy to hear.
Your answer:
1.52
